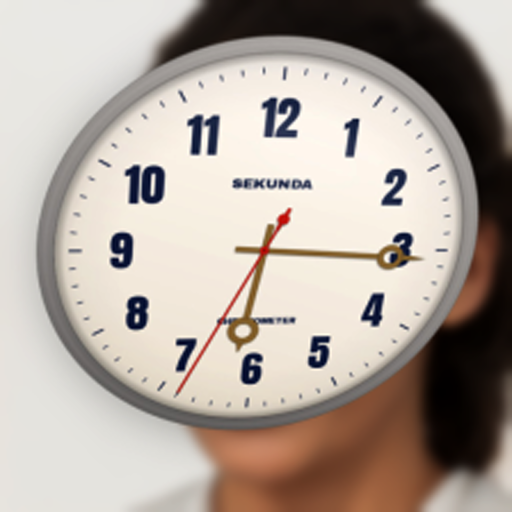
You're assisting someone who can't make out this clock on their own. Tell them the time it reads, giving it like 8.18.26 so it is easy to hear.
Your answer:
6.15.34
